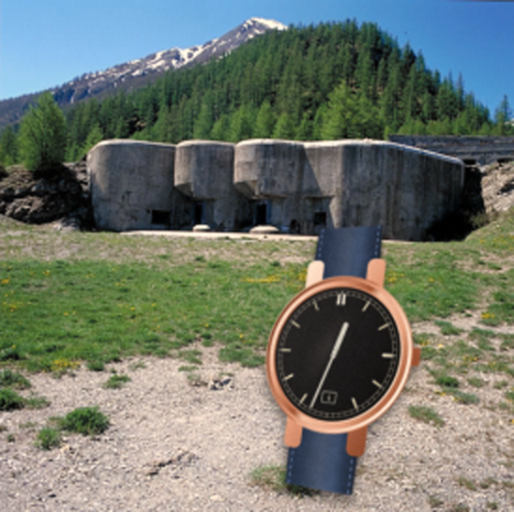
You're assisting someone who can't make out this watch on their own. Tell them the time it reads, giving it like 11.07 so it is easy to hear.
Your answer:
12.33
